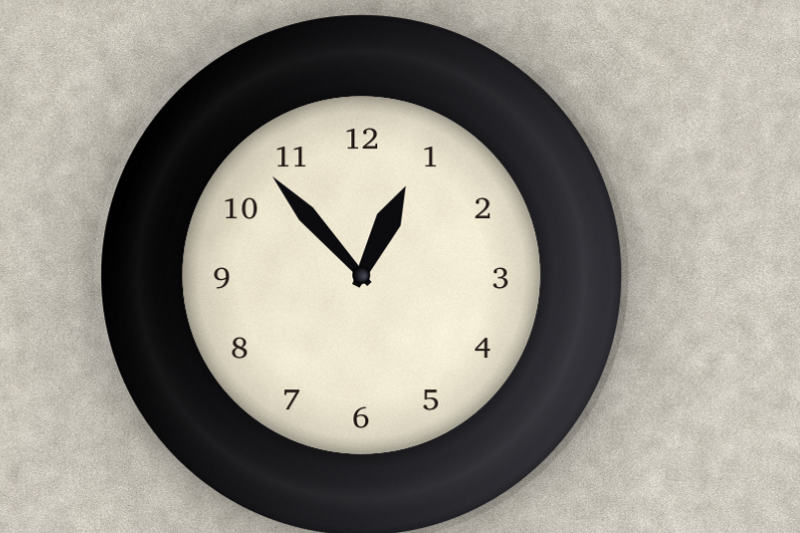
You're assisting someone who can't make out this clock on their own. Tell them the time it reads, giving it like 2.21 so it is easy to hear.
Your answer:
12.53
